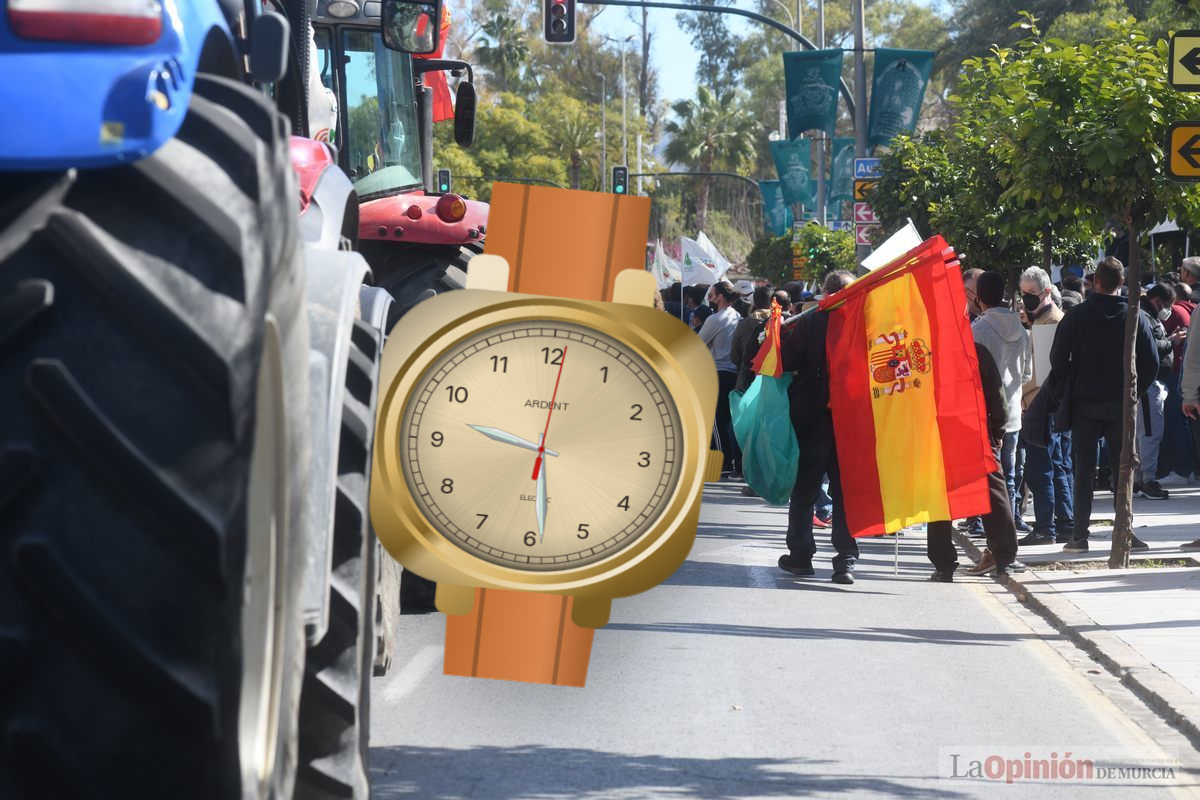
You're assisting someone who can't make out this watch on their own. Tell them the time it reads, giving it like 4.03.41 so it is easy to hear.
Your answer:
9.29.01
